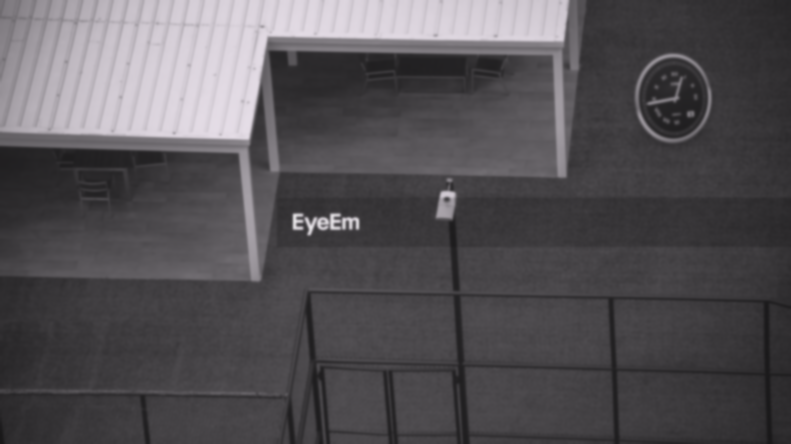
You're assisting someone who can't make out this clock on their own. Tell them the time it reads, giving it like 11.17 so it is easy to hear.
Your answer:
12.44
